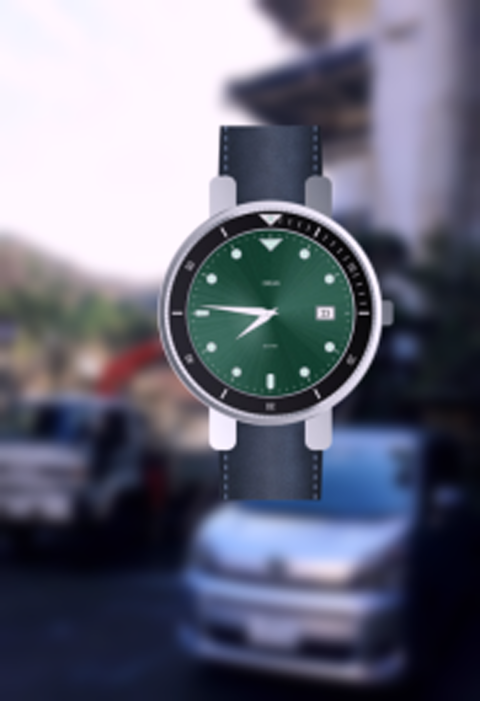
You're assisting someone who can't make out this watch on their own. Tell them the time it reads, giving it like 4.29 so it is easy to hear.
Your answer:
7.46
